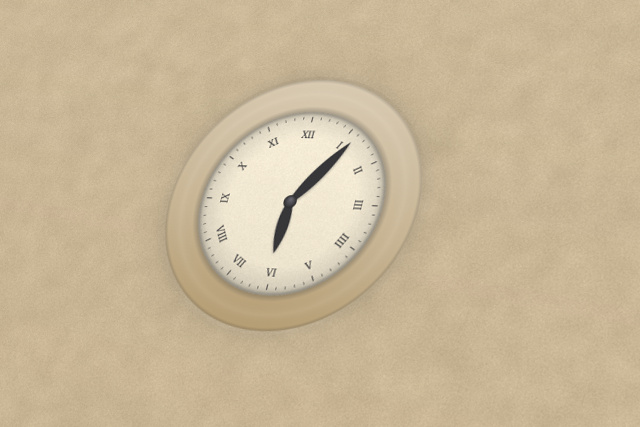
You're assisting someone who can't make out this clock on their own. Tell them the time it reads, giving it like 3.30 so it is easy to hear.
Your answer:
6.06
